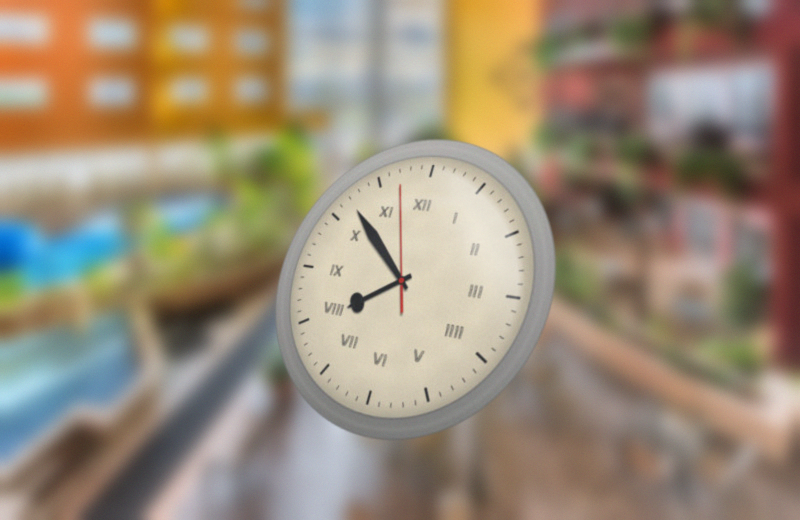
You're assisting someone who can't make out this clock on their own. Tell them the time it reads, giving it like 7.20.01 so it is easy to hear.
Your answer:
7.51.57
